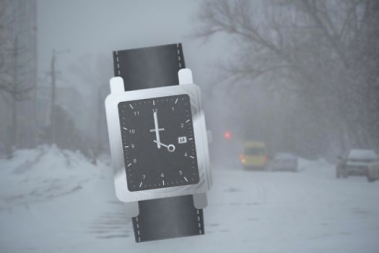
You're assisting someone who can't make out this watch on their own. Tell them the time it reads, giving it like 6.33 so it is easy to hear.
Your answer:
4.00
